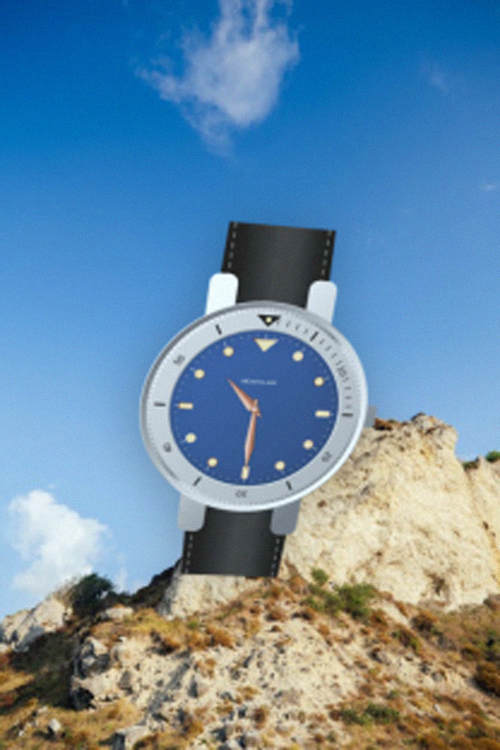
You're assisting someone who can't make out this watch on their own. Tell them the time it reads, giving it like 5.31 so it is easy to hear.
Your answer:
10.30
